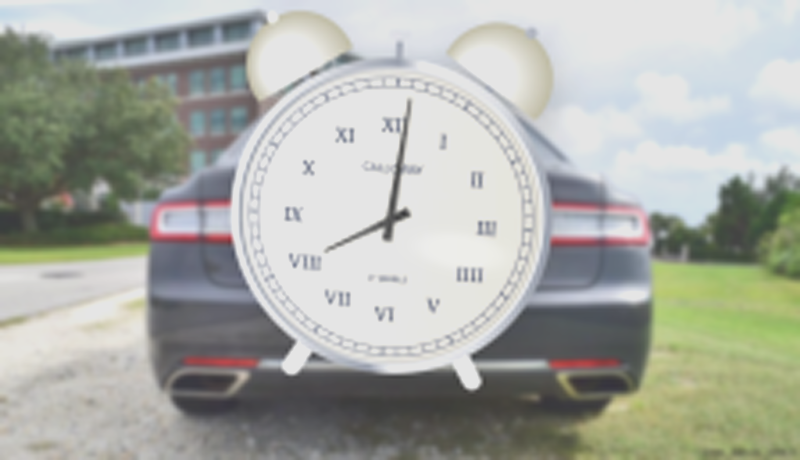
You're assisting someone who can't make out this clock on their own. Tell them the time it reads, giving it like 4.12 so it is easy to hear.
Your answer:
8.01
